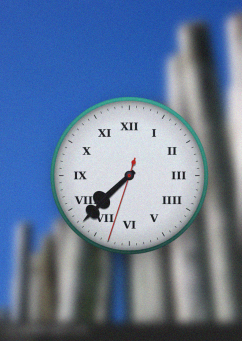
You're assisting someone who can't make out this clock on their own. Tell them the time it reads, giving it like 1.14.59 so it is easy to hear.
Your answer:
7.37.33
